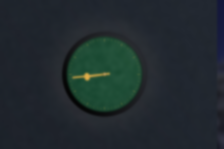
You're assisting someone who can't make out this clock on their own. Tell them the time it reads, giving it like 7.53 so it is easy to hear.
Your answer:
8.44
